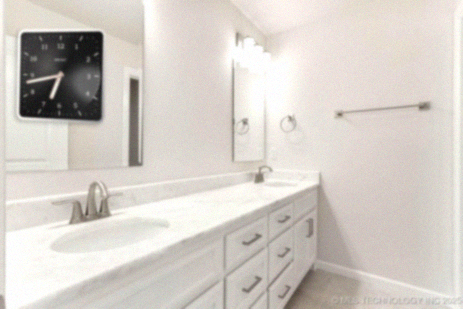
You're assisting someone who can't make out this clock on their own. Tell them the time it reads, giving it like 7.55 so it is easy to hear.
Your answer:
6.43
